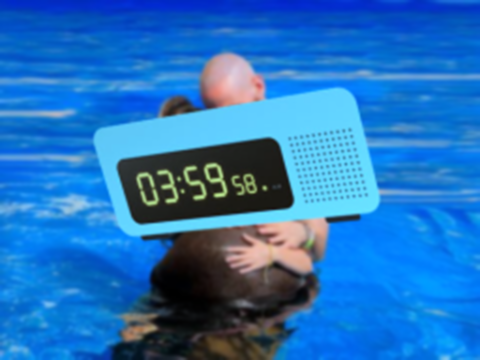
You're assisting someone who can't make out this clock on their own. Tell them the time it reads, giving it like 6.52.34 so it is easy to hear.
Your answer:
3.59.58
